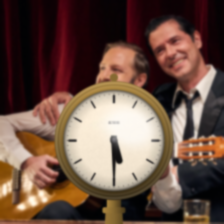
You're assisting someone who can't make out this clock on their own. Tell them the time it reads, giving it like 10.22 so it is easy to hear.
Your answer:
5.30
